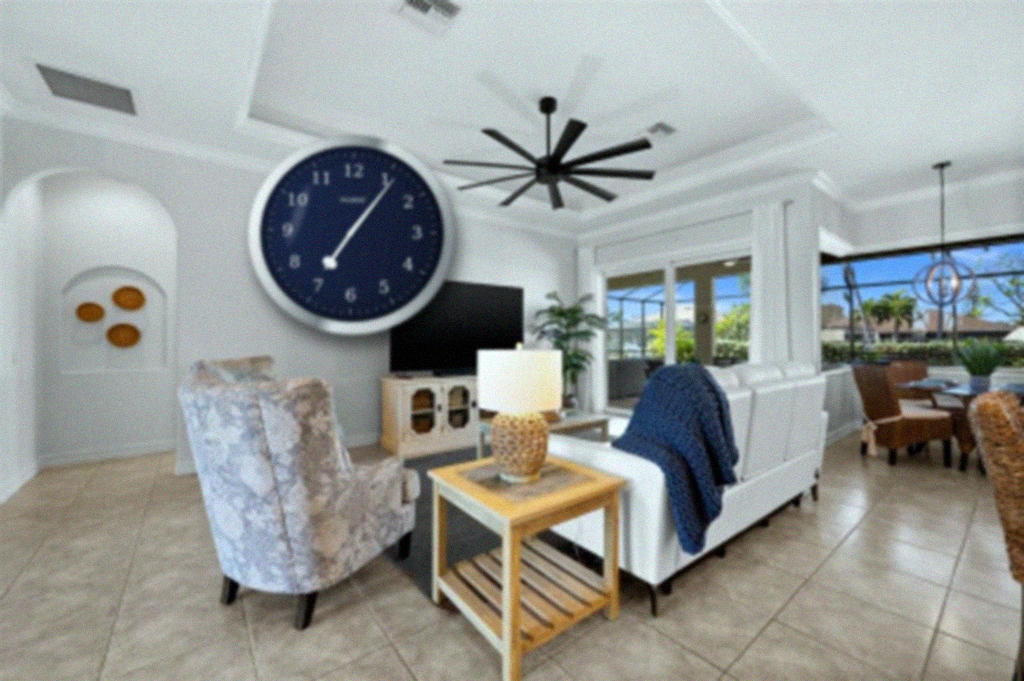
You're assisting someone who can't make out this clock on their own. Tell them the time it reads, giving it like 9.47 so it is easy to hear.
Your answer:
7.06
